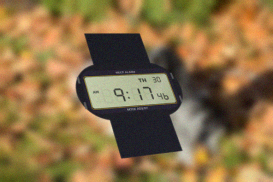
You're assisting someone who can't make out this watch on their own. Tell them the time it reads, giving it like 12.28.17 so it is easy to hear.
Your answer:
9.17.46
